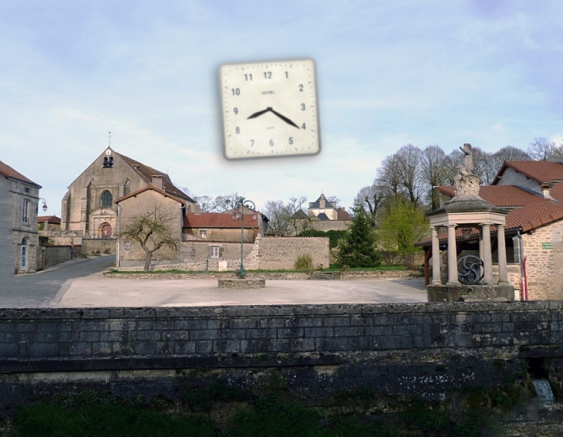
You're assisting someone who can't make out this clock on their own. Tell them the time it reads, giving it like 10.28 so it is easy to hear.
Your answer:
8.21
